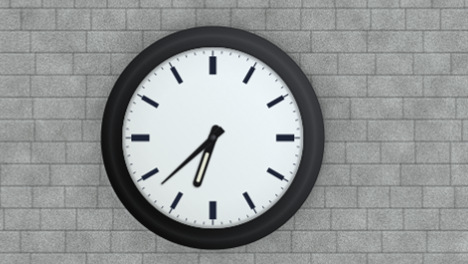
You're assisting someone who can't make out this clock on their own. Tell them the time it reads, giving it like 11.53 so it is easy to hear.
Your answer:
6.38
